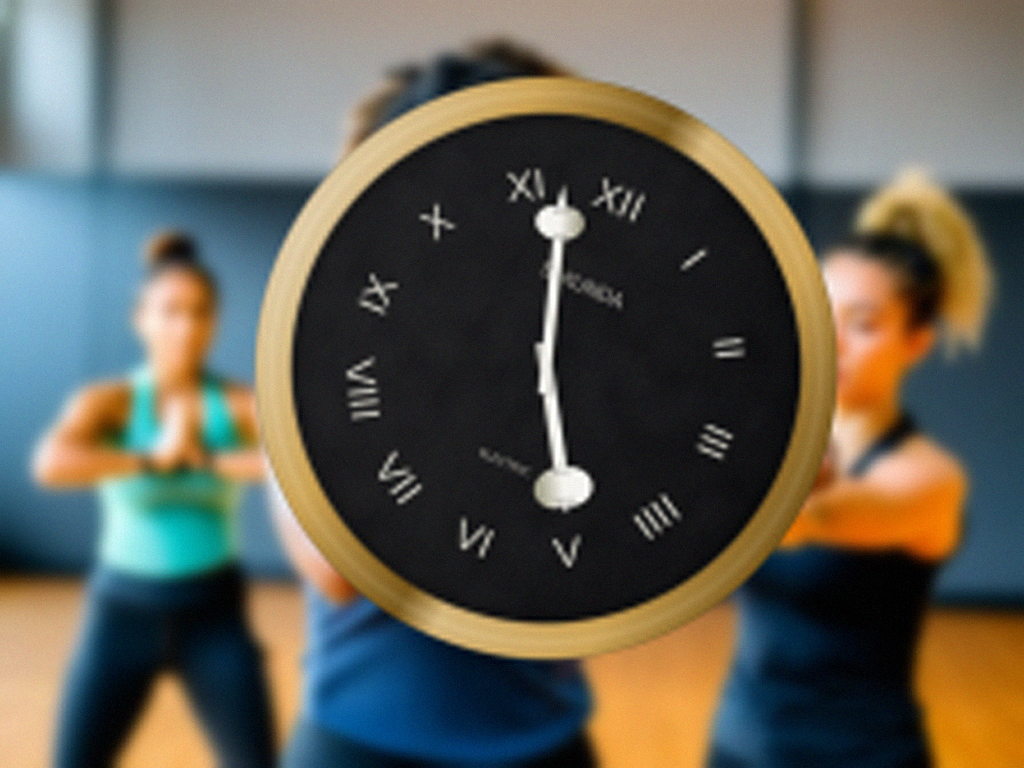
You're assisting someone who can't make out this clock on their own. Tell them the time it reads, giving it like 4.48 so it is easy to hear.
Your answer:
4.57
